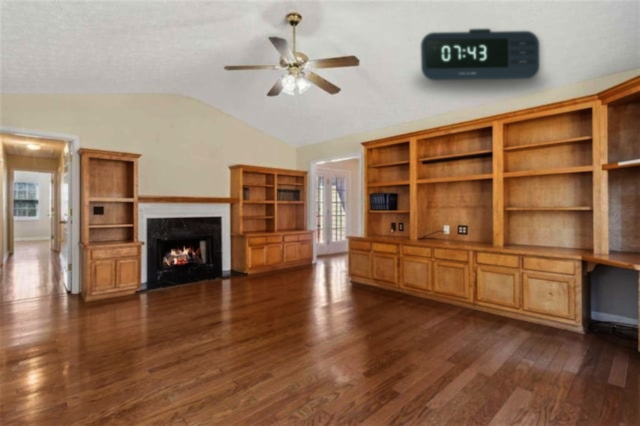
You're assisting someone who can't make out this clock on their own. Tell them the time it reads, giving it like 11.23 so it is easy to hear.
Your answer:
7.43
